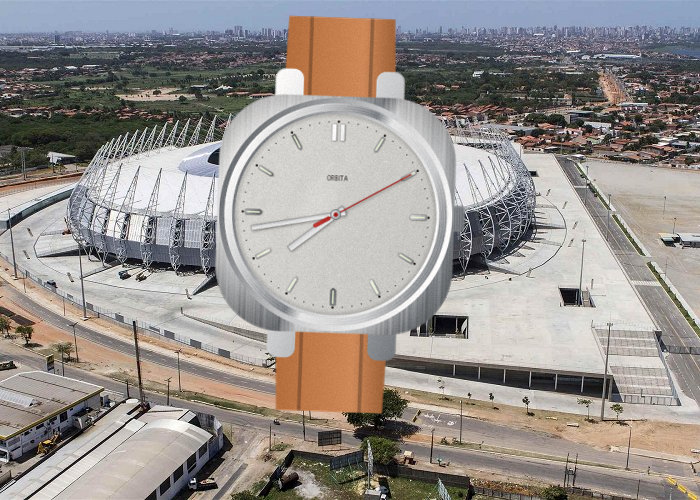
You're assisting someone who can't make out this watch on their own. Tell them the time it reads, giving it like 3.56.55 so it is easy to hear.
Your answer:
7.43.10
